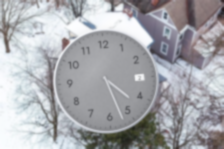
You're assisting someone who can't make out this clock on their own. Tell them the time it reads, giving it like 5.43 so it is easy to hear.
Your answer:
4.27
